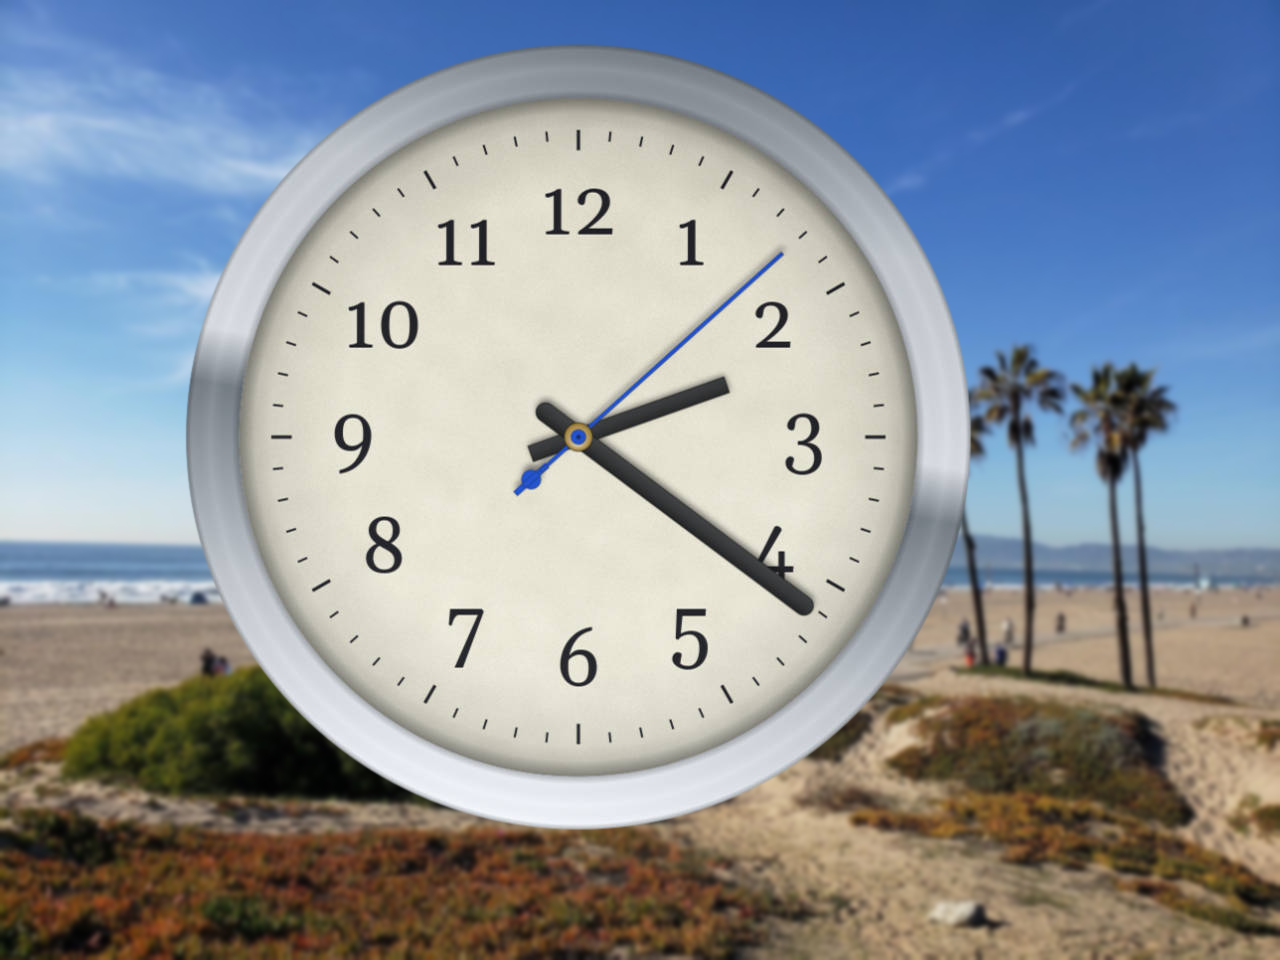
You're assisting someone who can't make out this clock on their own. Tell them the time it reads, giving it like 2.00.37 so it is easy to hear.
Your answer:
2.21.08
